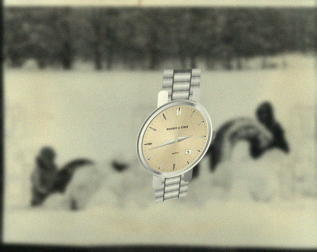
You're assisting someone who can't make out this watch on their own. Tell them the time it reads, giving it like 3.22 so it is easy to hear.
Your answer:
2.43
